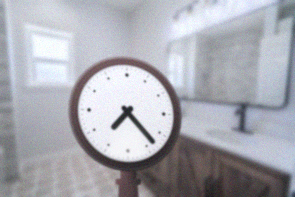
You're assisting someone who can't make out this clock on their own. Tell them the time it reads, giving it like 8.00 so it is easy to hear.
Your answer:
7.23
